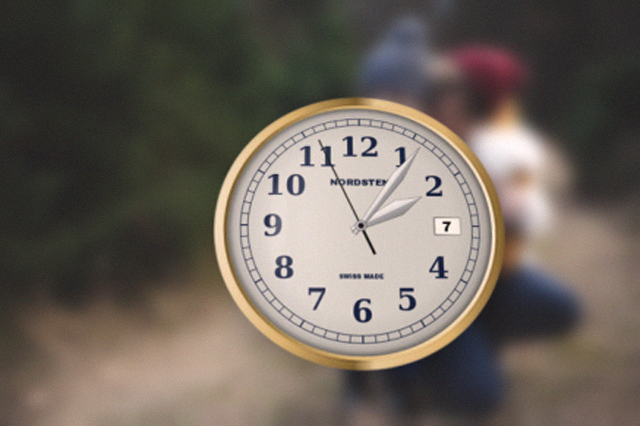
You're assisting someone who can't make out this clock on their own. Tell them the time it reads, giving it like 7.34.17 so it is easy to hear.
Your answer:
2.05.56
